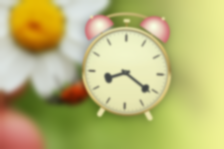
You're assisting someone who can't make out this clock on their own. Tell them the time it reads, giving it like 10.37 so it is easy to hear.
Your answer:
8.21
